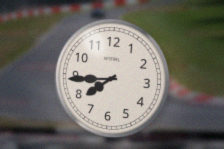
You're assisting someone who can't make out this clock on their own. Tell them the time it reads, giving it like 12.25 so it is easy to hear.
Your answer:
7.44
